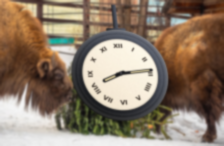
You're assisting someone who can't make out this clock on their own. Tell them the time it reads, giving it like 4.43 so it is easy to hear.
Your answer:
8.14
